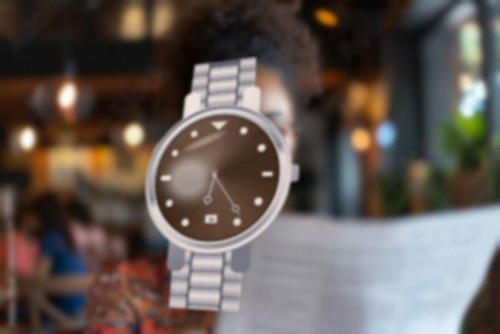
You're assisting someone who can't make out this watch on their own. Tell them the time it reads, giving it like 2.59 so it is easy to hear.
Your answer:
6.24
